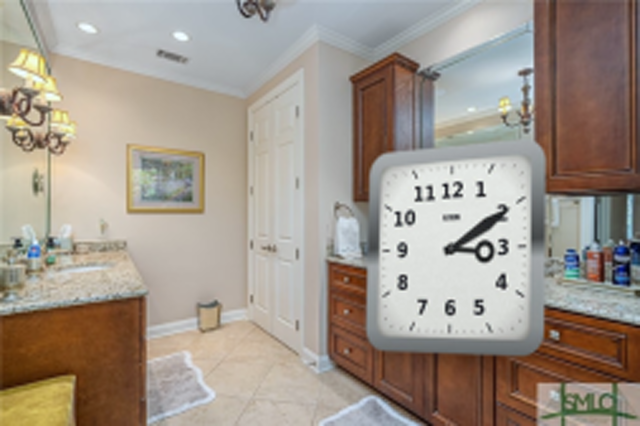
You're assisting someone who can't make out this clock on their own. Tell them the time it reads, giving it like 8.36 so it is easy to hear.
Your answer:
3.10
